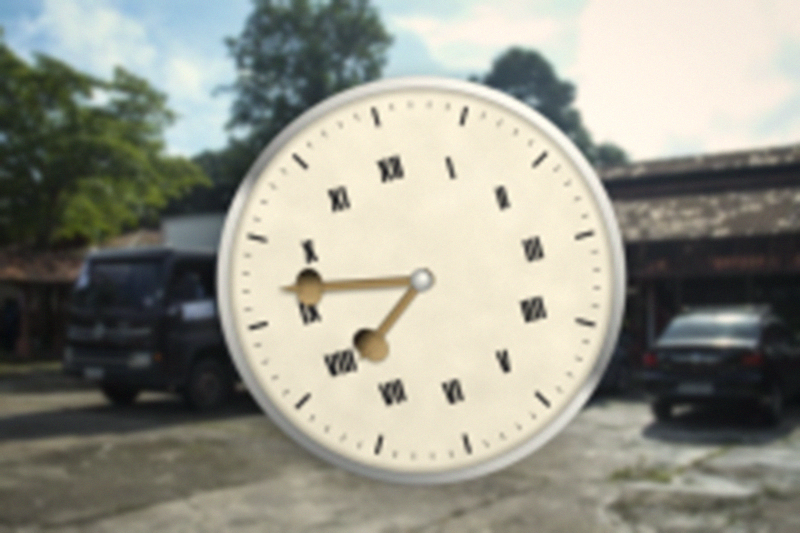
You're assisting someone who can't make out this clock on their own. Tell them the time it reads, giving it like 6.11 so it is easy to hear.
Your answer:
7.47
